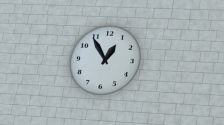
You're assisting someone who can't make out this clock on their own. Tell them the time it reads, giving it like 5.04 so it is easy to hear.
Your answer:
12.54
